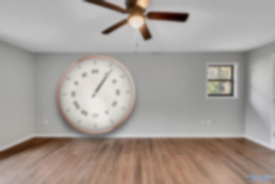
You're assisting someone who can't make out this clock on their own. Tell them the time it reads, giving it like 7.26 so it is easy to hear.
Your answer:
1.06
